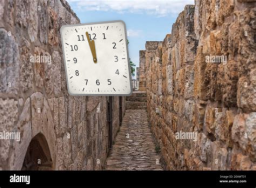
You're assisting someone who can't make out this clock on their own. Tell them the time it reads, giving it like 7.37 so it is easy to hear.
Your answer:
11.58
